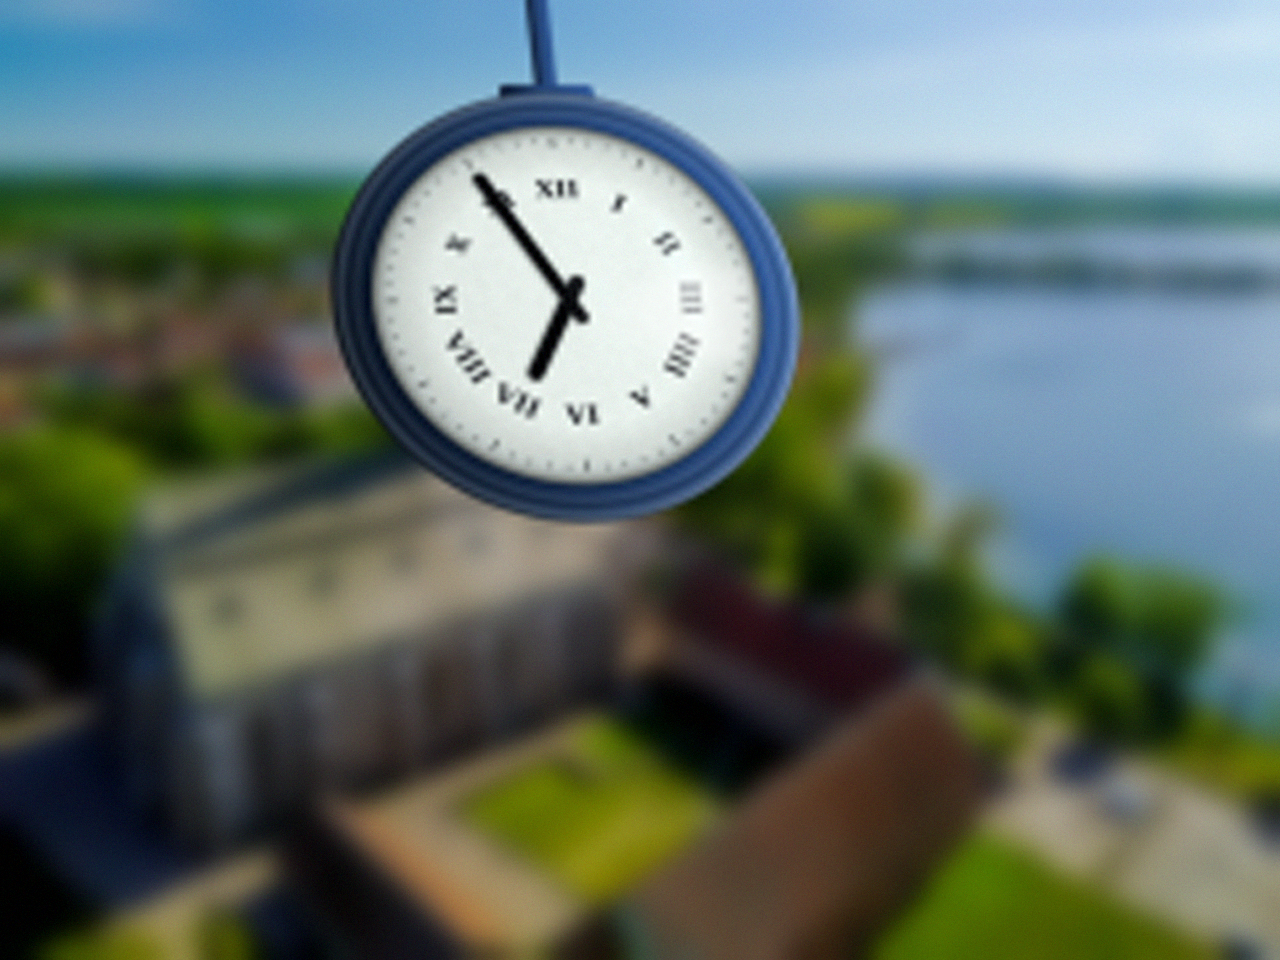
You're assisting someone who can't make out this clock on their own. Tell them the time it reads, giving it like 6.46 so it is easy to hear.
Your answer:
6.55
